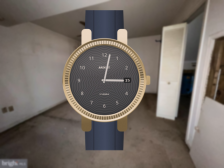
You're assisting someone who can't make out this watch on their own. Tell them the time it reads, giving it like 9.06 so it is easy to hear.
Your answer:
3.02
